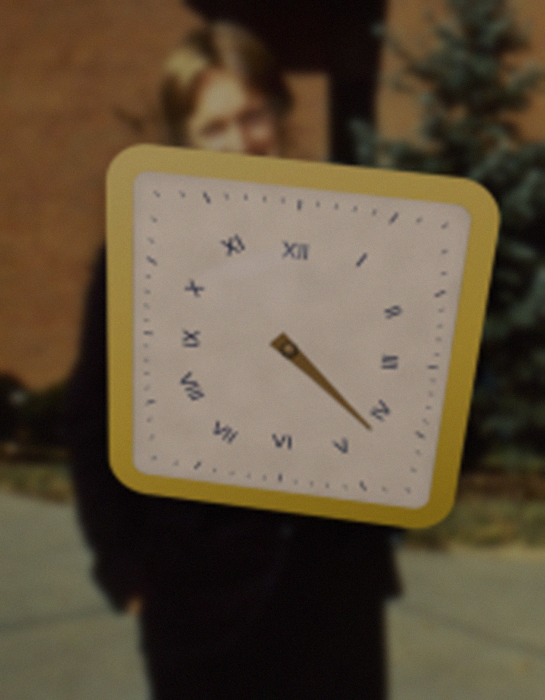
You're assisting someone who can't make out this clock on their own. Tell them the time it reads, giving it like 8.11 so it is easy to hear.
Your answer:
4.22
